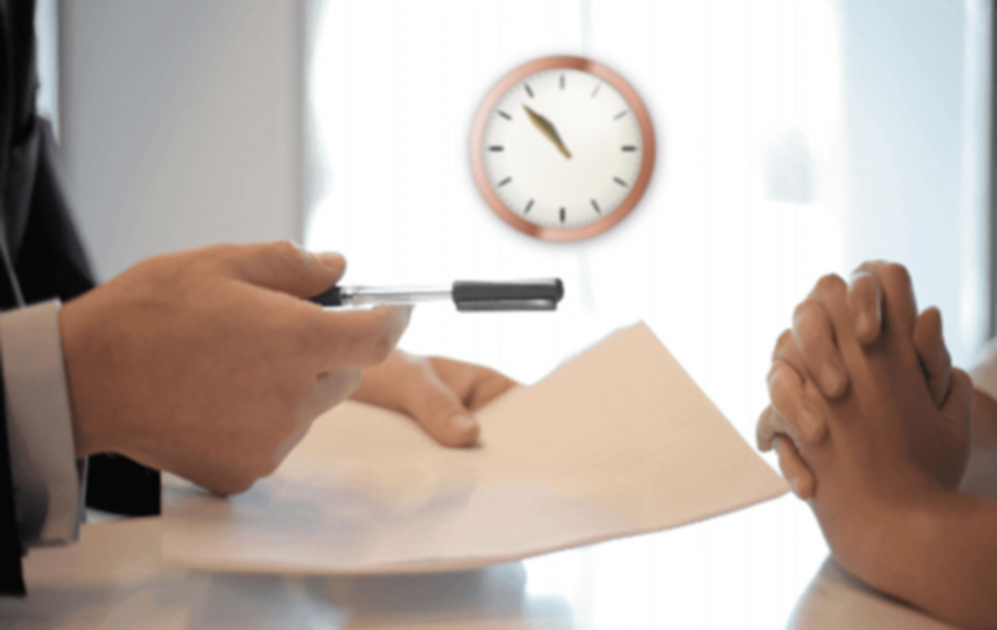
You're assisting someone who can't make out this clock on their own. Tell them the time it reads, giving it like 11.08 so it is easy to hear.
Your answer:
10.53
